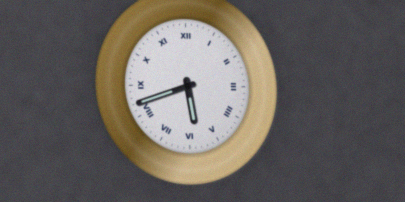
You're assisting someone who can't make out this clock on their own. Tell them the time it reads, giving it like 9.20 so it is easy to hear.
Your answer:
5.42
